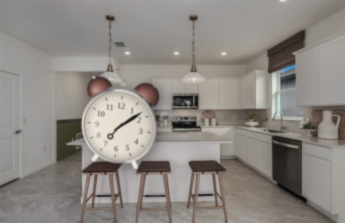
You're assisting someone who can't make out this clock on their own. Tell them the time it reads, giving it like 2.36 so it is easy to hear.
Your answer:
7.08
